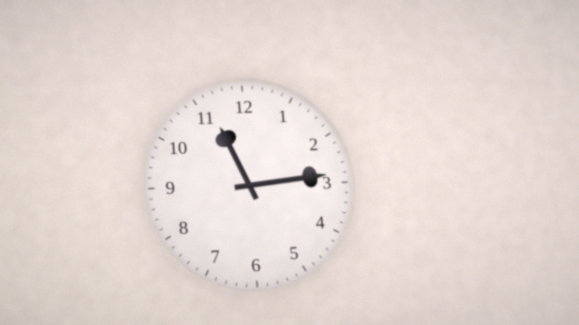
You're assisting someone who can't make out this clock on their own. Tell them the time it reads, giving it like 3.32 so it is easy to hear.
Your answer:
11.14
